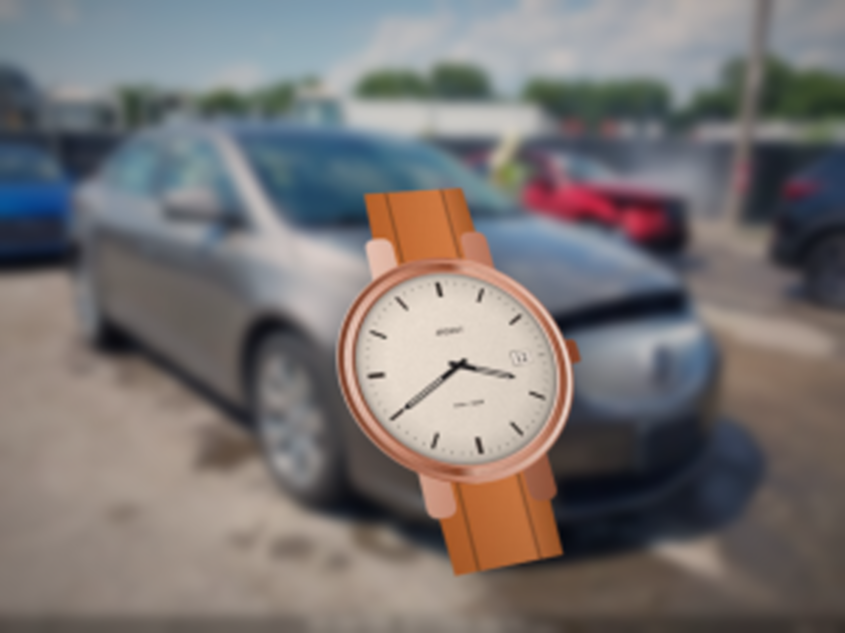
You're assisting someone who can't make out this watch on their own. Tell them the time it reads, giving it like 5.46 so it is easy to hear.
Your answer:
3.40
